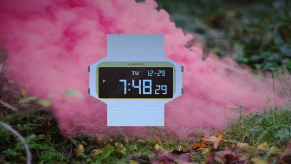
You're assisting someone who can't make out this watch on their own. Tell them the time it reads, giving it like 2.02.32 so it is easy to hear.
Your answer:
7.48.29
